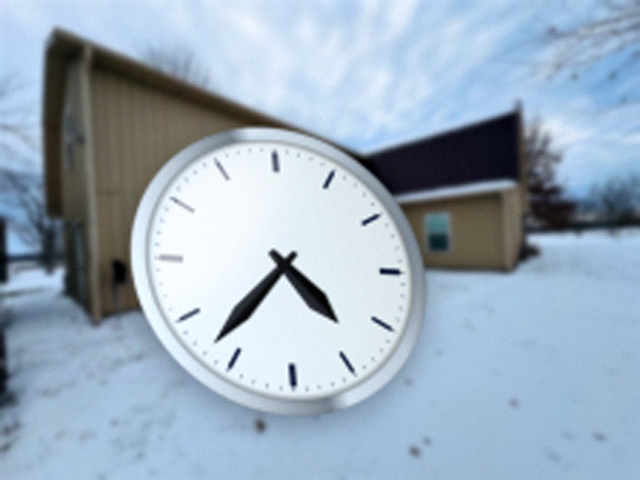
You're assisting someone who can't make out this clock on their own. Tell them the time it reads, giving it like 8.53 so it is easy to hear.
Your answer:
4.37
